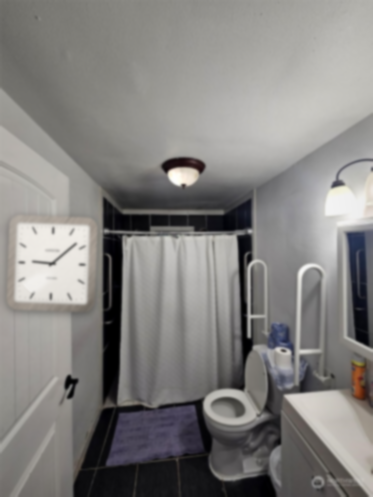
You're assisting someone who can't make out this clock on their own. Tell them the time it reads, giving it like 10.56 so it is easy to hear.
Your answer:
9.08
